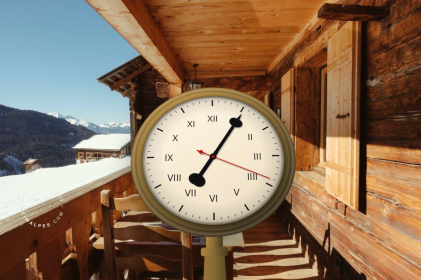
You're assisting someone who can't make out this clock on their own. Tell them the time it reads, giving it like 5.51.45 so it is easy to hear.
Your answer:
7.05.19
